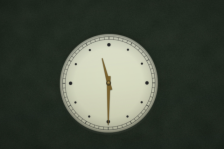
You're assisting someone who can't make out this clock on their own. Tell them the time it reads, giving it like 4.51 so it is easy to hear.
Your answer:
11.30
